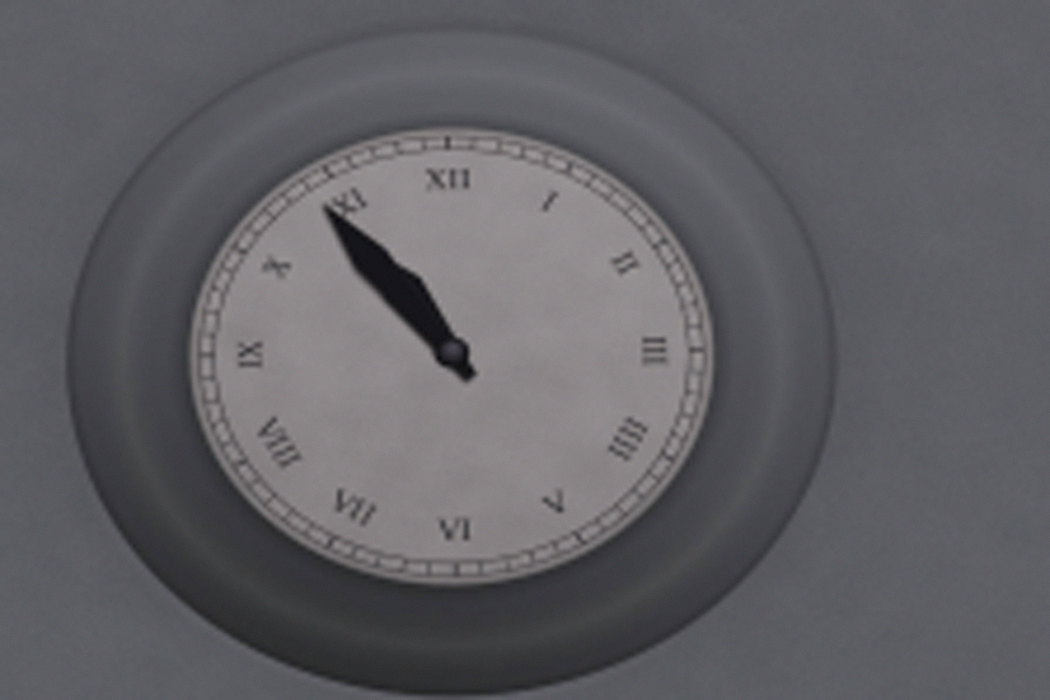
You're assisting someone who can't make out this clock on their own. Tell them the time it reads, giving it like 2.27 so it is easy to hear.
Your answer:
10.54
